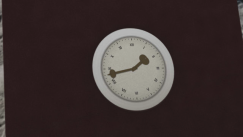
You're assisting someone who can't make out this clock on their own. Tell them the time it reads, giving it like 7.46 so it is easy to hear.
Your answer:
1.43
